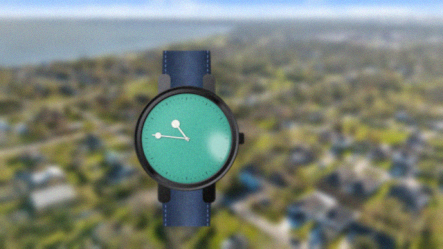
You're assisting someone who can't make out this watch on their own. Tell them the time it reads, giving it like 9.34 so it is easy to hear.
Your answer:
10.46
